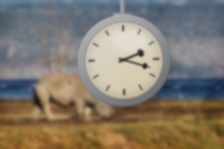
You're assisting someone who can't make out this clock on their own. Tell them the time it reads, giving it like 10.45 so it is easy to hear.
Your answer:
2.18
